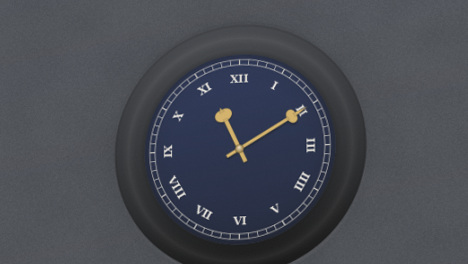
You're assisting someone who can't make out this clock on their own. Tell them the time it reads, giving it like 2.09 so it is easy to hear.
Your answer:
11.10
